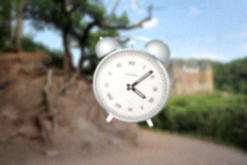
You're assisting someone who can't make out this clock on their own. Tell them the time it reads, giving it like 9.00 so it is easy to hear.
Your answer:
4.08
